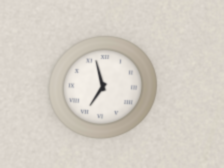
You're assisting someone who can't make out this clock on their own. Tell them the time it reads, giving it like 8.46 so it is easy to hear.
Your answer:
6.57
